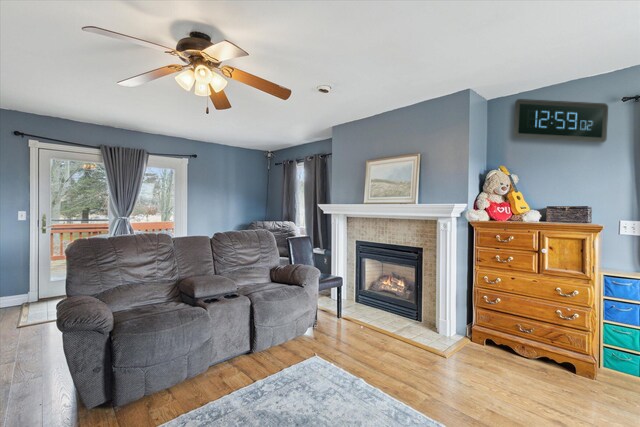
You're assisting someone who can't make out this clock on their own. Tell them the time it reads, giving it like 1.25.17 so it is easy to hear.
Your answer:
12.59.02
